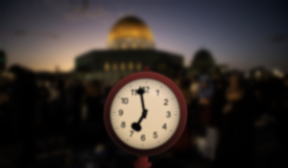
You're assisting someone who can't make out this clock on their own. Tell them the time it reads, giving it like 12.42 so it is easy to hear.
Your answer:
6.58
